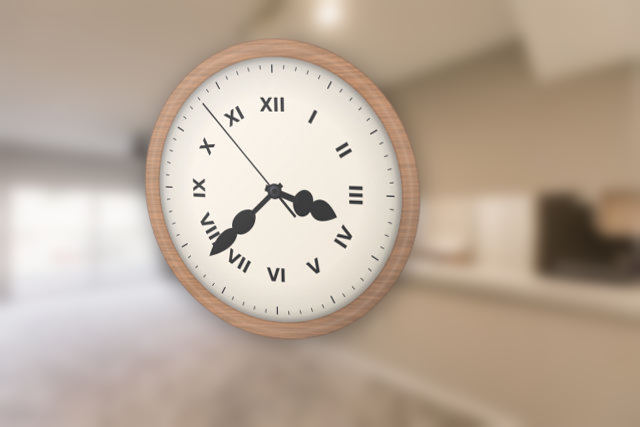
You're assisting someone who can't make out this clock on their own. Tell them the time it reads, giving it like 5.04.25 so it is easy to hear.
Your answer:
3.37.53
